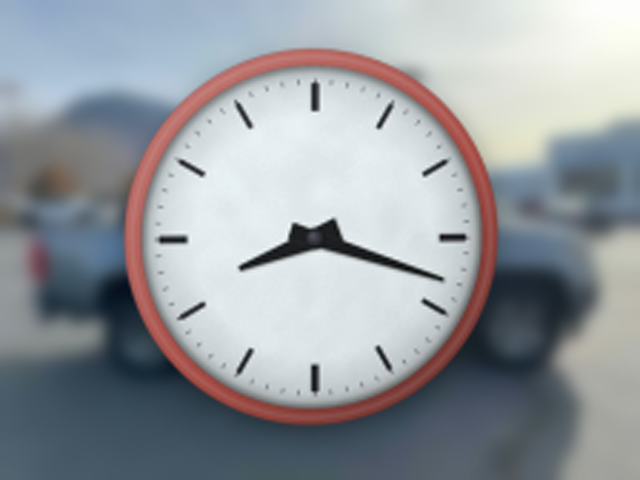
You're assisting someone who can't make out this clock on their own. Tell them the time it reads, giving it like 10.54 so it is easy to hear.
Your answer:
8.18
